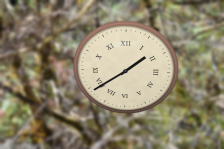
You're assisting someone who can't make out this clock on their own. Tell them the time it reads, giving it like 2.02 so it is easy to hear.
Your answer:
1.39
